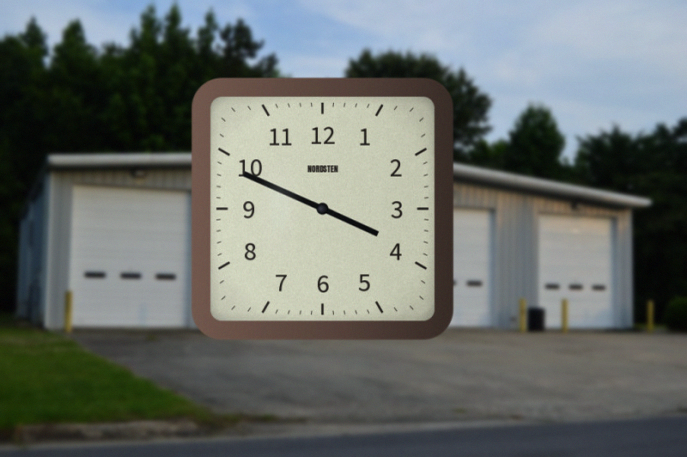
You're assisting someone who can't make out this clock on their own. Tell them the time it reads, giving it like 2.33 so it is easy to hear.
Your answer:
3.49
